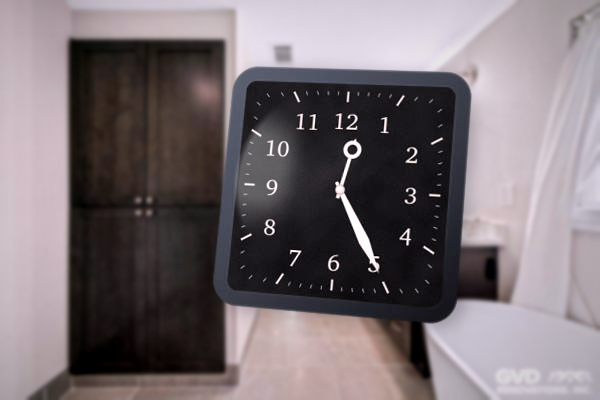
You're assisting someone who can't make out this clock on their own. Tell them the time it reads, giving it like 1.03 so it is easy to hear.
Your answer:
12.25
